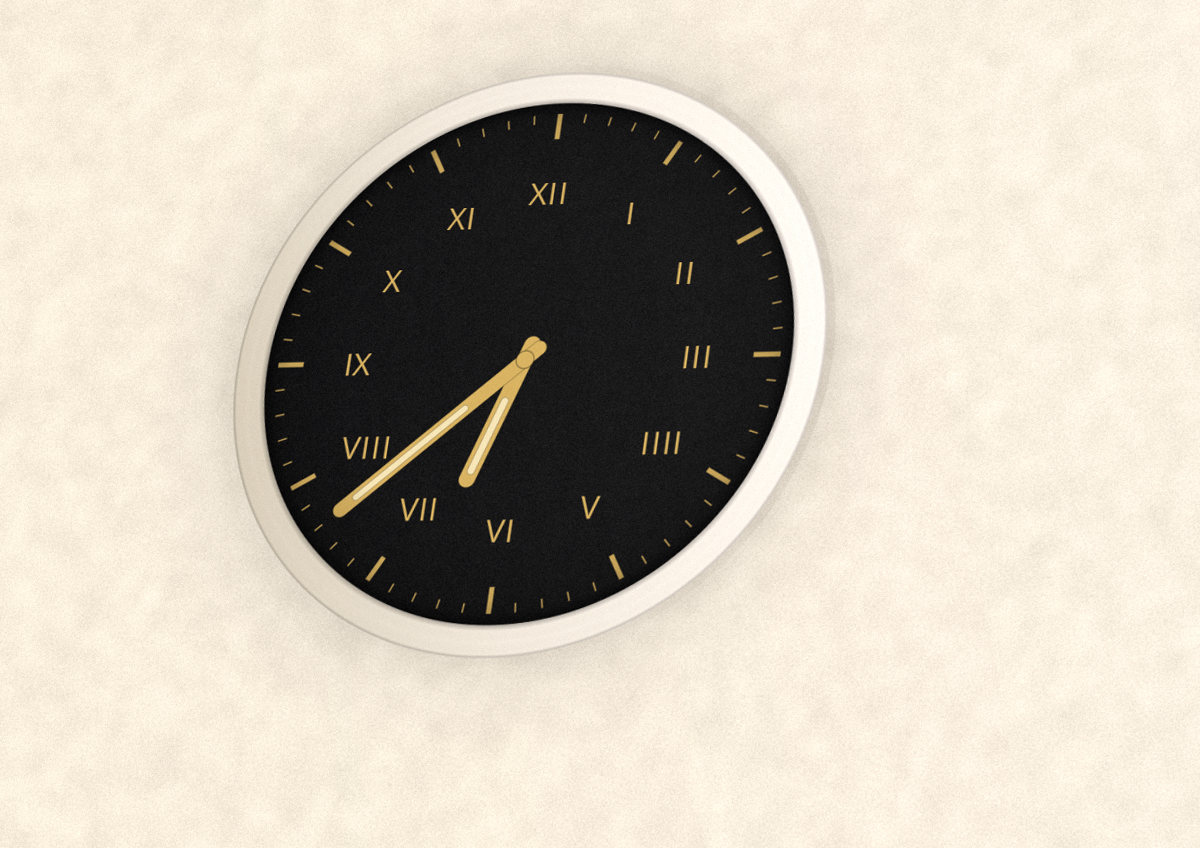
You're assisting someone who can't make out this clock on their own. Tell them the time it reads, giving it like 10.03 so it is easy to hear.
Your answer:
6.38
